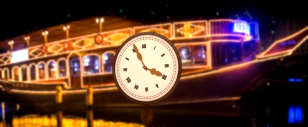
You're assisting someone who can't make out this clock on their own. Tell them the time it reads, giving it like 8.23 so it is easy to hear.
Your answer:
3.56
